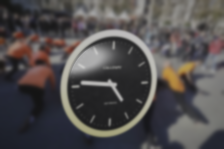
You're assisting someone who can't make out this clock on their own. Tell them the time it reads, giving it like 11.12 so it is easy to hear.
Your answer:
4.46
